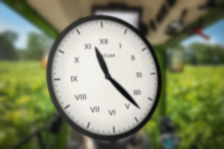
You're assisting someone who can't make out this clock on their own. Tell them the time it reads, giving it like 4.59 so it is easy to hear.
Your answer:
11.23
